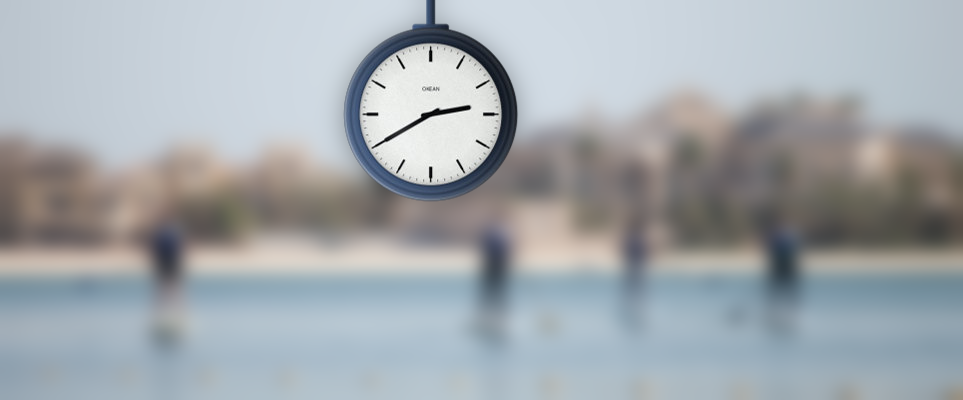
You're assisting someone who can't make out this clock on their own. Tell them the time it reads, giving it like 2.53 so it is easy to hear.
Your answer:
2.40
